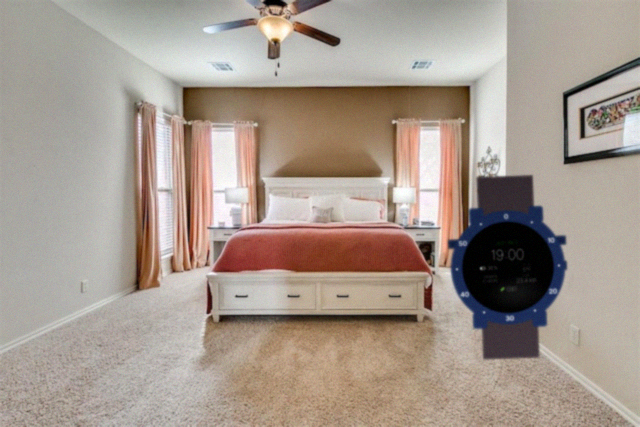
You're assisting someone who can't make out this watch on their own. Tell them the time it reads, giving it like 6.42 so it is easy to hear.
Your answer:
19.00
